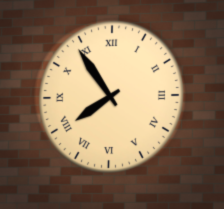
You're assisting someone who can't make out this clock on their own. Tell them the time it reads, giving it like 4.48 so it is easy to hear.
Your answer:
7.54
